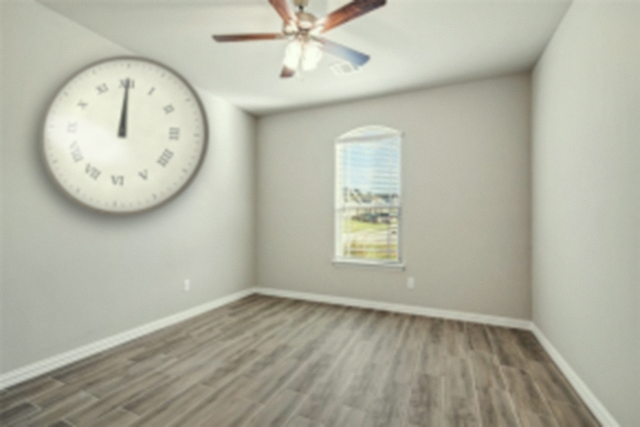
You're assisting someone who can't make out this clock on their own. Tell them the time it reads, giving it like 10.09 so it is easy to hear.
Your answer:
12.00
